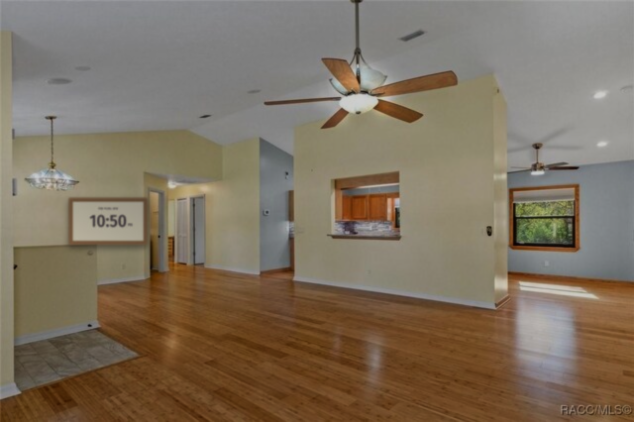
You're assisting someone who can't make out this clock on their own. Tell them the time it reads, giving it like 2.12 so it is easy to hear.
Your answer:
10.50
